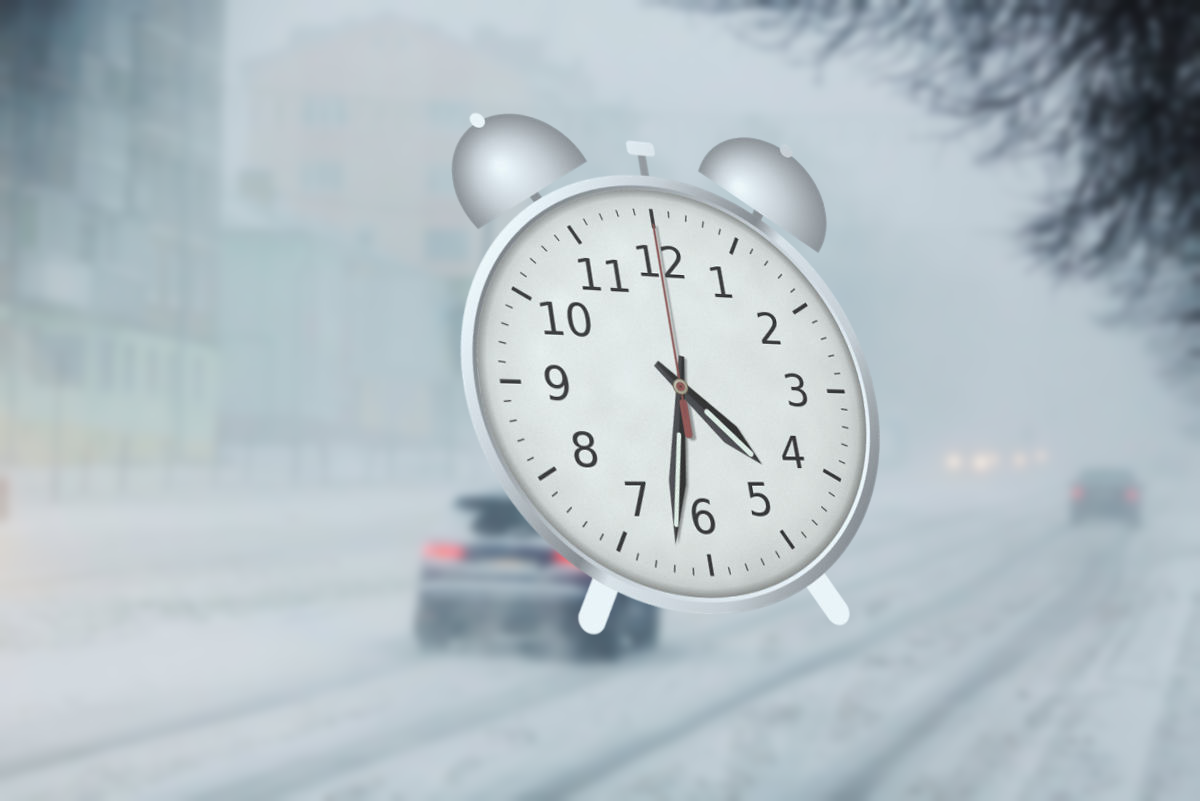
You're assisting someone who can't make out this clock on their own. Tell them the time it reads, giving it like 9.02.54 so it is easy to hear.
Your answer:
4.32.00
